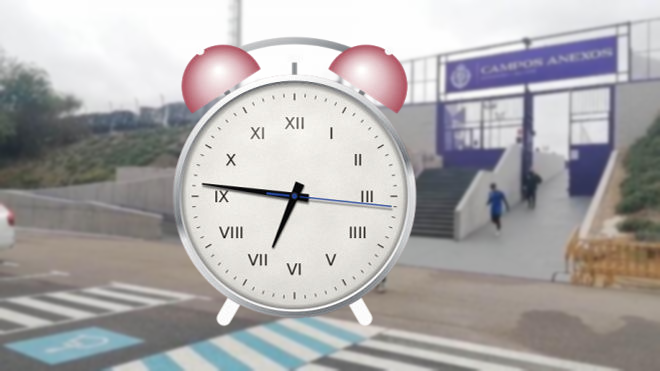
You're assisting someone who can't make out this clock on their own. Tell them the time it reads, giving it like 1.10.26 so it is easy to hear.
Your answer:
6.46.16
